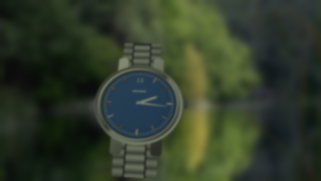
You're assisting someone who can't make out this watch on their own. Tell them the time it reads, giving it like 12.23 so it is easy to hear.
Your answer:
2.16
